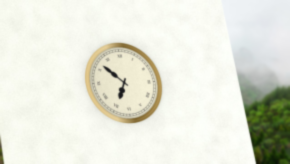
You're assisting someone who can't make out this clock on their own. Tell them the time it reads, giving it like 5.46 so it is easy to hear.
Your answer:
6.52
